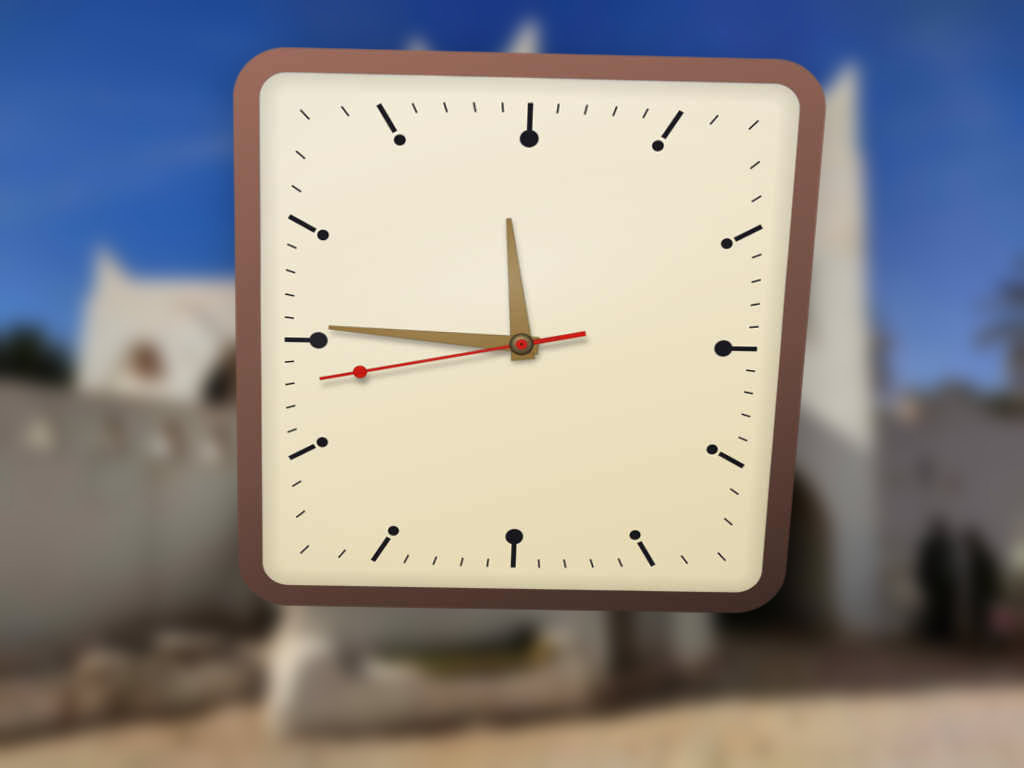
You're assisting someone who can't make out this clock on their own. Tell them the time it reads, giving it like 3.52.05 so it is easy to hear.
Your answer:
11.45.43
